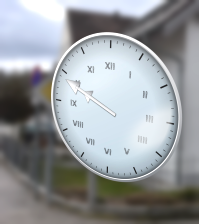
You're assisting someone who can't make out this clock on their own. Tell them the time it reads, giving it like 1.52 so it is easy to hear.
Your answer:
9.49
